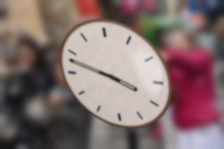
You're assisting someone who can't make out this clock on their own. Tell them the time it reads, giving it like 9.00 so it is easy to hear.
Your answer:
3.48
